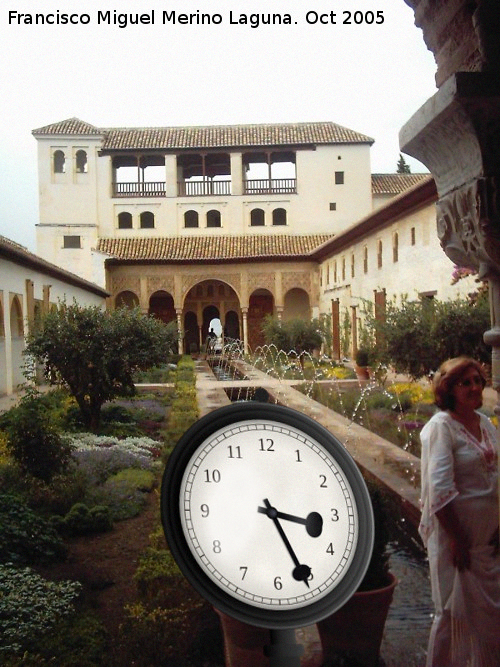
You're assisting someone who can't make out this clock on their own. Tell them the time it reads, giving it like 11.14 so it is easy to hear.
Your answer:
3.26
